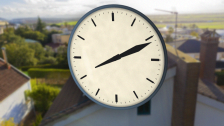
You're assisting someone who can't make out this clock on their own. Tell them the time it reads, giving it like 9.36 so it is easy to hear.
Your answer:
8.11
